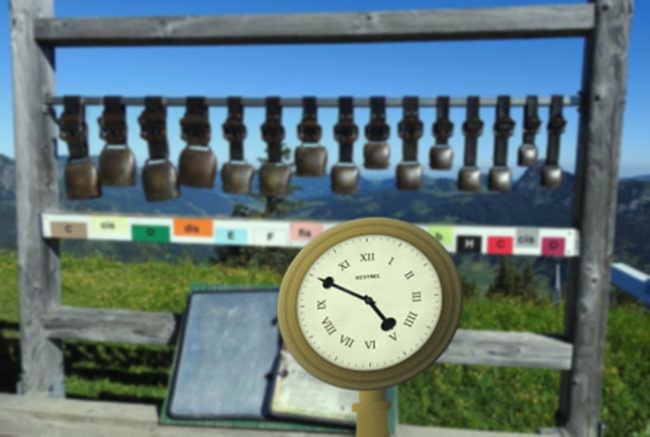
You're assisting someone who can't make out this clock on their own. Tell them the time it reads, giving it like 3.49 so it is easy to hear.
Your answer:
4.50
